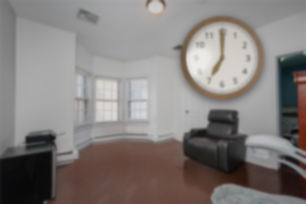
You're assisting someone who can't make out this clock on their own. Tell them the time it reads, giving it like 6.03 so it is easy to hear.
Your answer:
7.00
